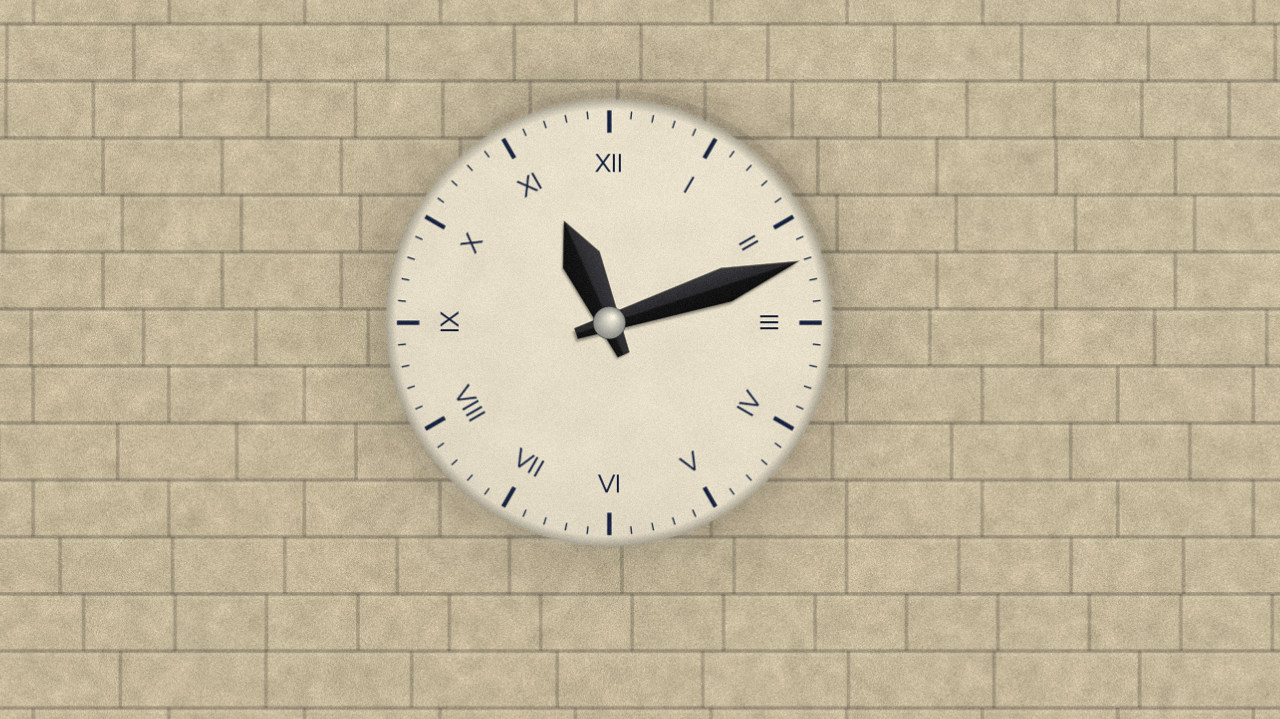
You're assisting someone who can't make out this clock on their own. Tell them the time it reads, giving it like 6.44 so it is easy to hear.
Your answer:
11.12
